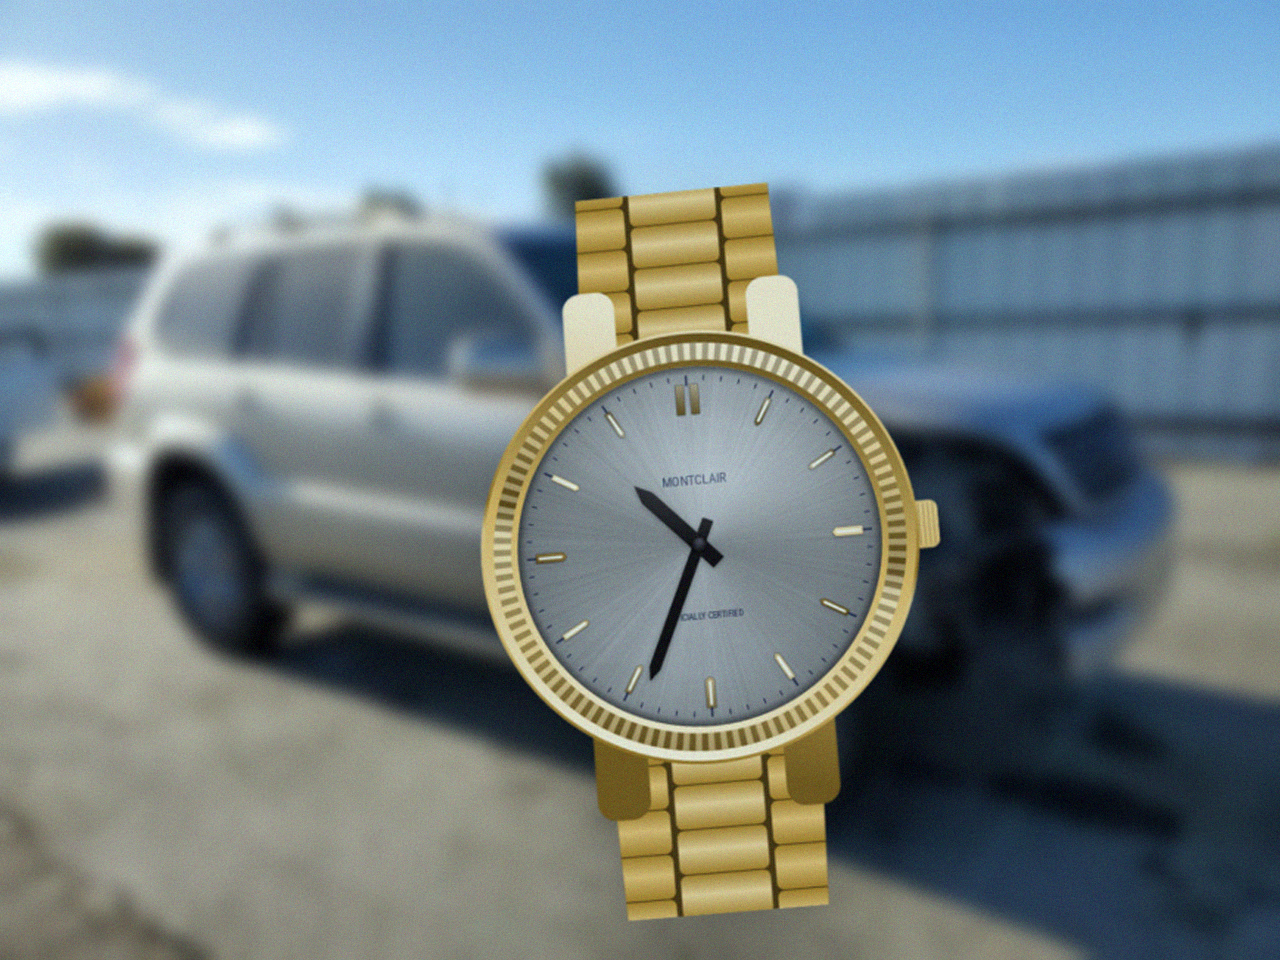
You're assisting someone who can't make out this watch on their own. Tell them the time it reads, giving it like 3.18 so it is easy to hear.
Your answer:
10.34
